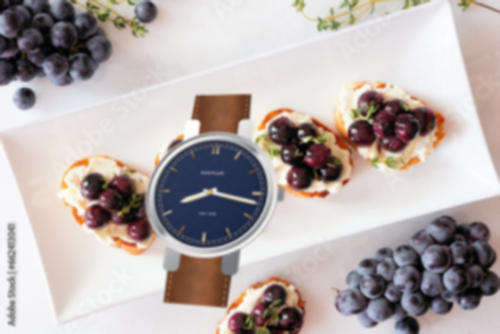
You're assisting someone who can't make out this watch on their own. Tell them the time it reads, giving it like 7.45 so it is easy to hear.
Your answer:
8.17
